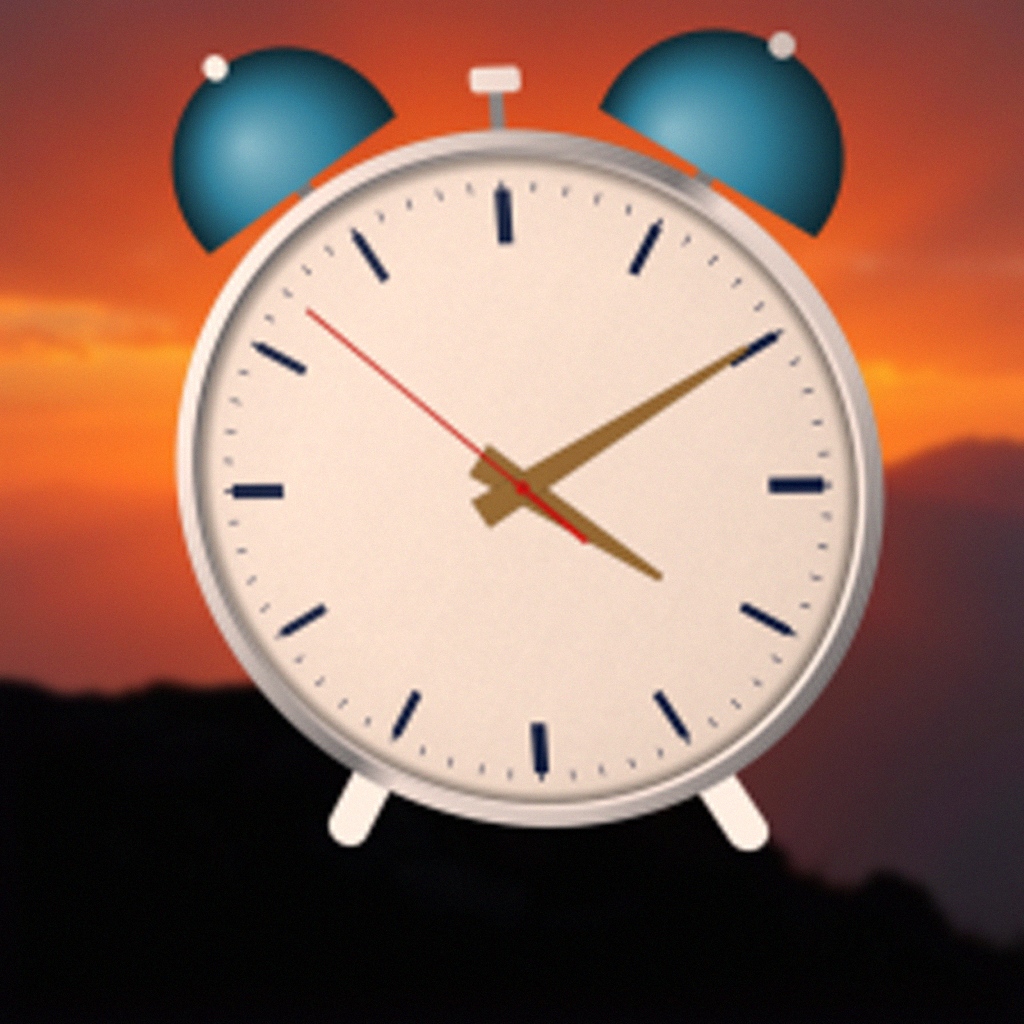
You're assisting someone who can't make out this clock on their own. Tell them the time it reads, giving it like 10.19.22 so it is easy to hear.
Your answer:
4.09.52
